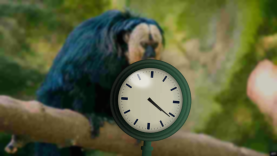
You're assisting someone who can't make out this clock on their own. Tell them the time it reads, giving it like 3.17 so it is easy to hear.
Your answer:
4.21
